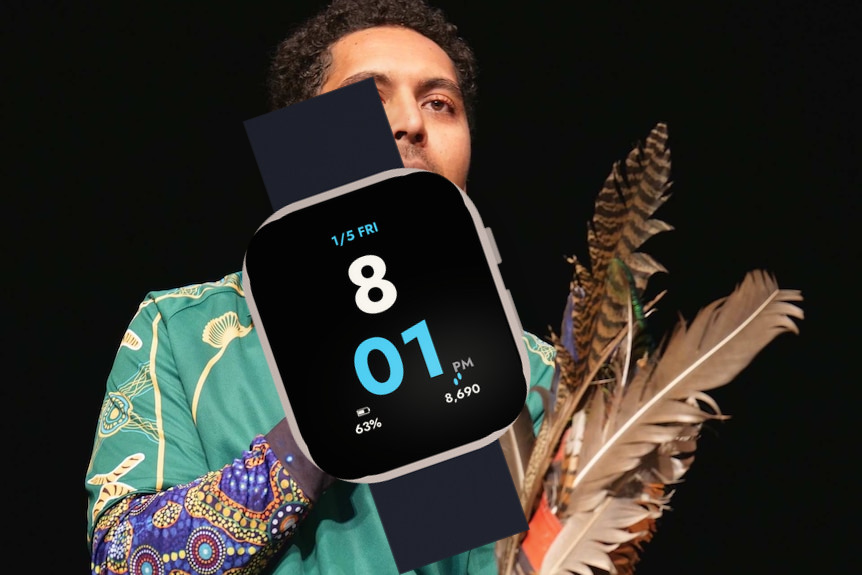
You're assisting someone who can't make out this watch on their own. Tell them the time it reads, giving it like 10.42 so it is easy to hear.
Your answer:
8.01
